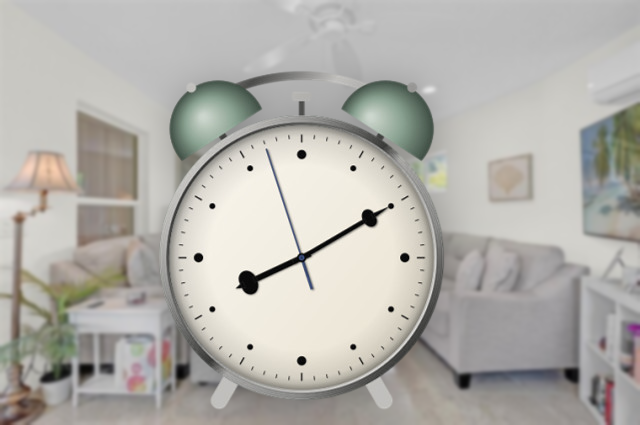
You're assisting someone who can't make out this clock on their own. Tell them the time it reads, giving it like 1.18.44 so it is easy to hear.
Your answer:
8.09.57
